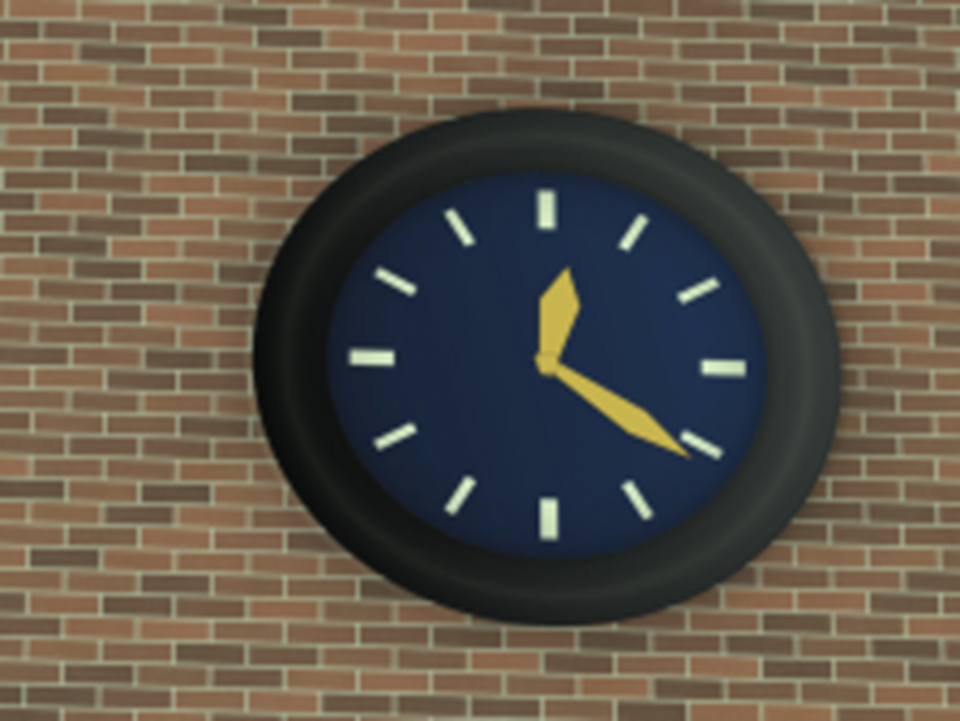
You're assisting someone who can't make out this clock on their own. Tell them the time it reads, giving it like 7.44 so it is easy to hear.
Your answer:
12.21
